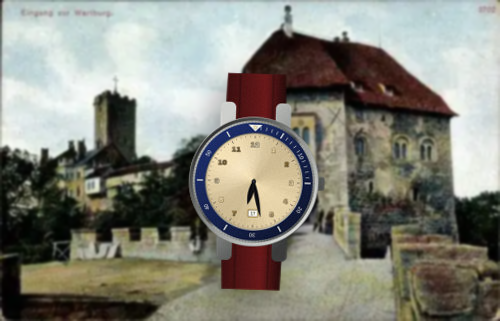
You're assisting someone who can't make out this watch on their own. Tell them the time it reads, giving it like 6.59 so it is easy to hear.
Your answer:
6.28
